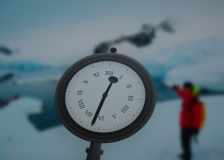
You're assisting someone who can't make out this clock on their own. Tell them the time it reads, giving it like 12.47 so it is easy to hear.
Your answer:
12.32
